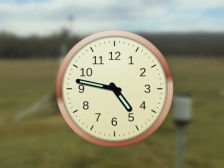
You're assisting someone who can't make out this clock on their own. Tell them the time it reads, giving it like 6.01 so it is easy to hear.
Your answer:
4.47
